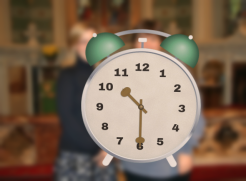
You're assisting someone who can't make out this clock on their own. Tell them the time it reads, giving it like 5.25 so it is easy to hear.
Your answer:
10.30
